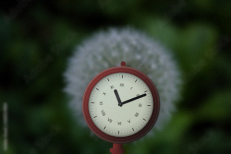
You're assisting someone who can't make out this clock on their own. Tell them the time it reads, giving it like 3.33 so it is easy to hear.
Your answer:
11.11
